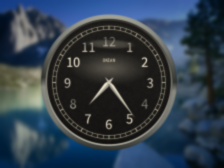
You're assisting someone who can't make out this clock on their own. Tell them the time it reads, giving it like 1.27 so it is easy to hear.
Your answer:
7.24
